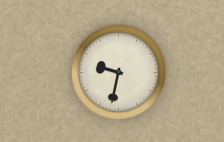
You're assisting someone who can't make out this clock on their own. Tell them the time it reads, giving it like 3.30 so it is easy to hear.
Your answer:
9.32
